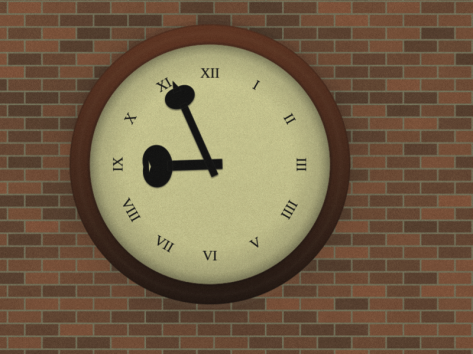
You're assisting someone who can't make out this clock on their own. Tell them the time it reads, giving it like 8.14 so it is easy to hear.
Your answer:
8.56
